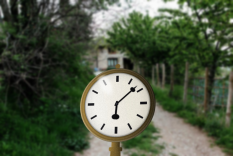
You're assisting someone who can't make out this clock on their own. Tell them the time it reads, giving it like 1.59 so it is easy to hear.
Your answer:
6.08
